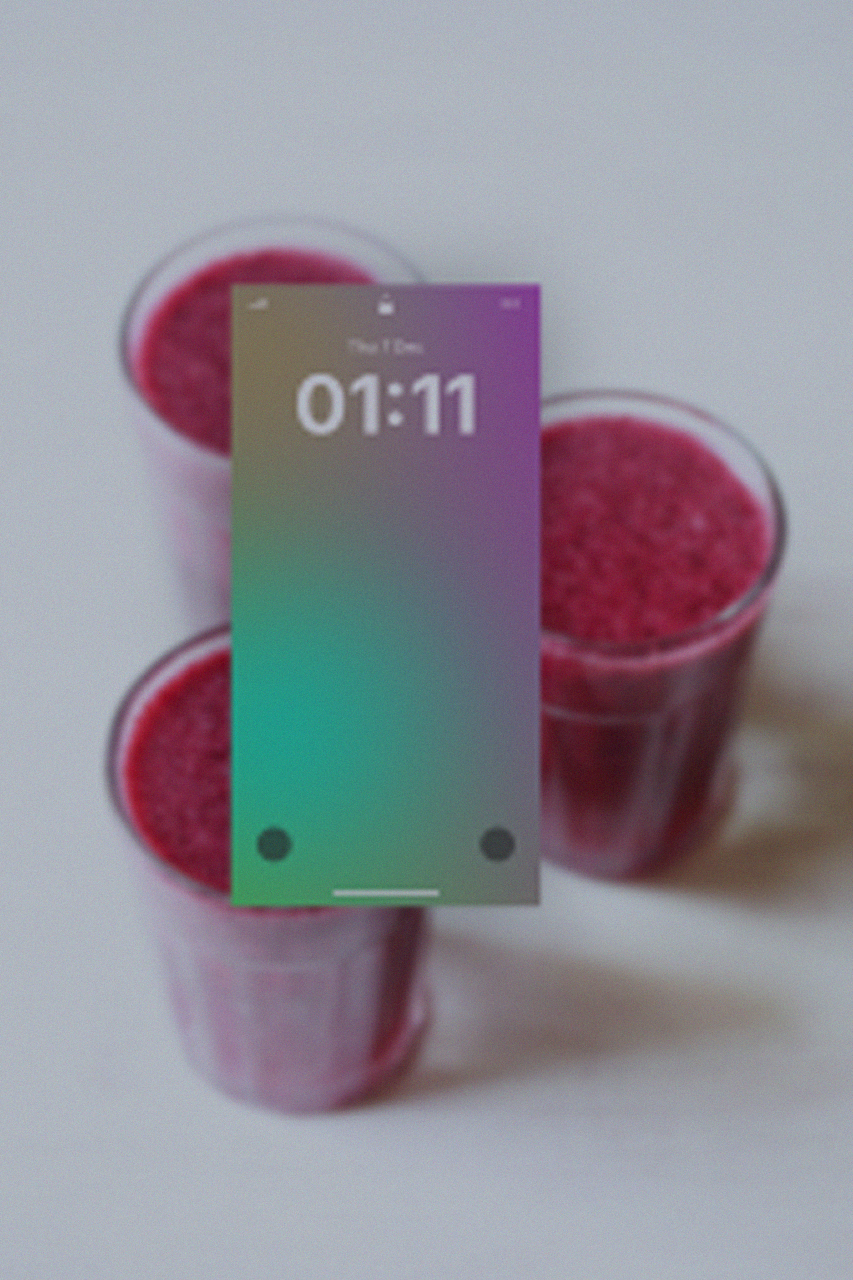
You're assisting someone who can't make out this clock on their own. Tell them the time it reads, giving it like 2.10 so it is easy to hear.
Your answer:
1.11
